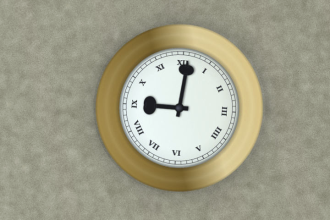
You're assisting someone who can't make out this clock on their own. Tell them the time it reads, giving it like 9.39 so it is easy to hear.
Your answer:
9.01
